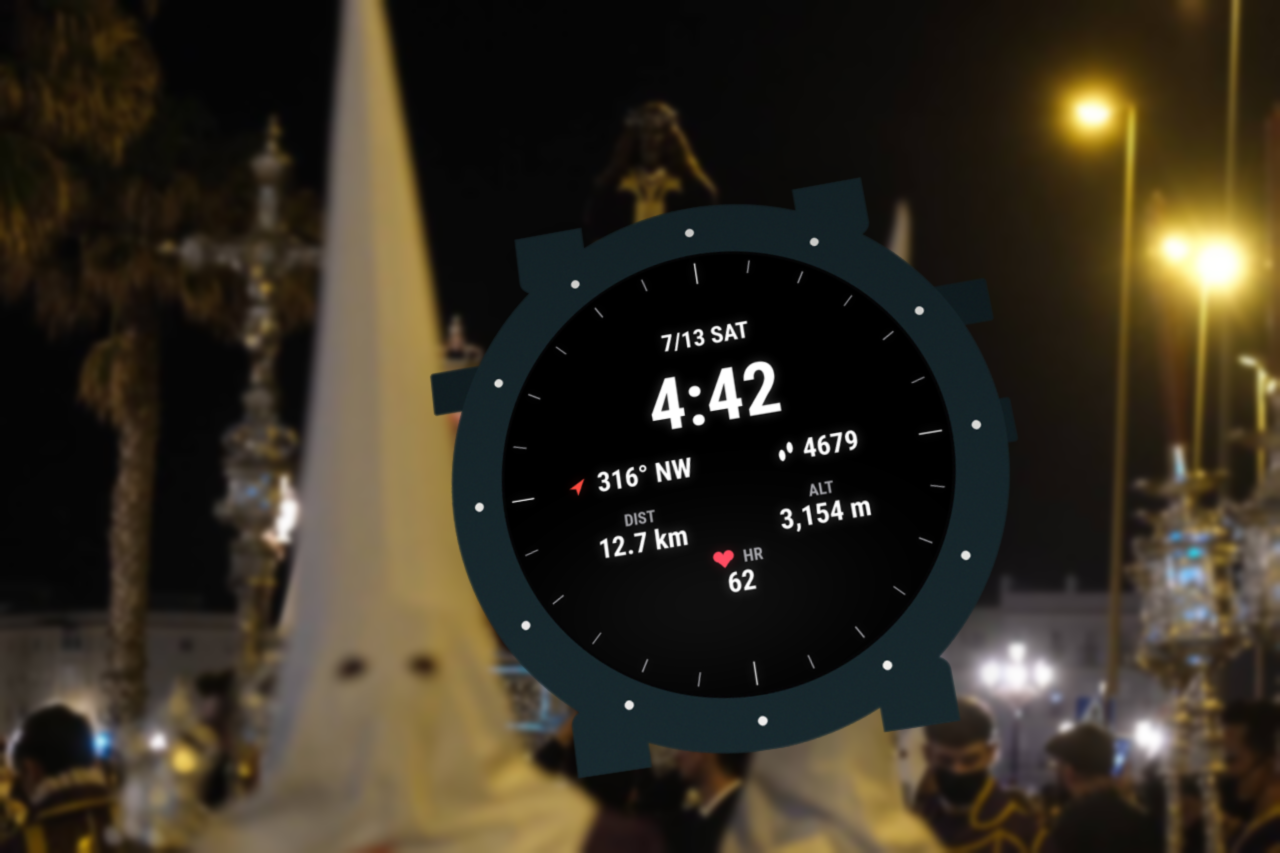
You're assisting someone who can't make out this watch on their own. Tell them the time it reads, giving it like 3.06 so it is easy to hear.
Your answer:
4.42
